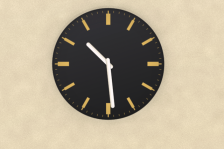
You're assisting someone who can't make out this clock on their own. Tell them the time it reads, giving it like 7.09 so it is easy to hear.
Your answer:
10.29
